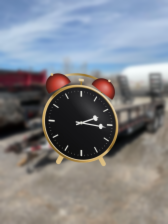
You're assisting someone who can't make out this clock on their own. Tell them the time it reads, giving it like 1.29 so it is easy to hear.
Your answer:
2.16
